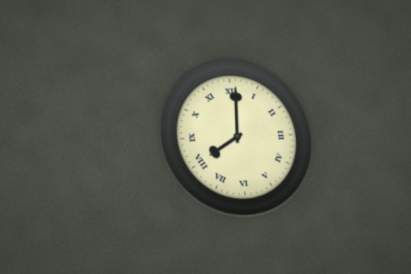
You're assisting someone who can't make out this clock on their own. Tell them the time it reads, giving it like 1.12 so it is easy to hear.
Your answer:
8.01
